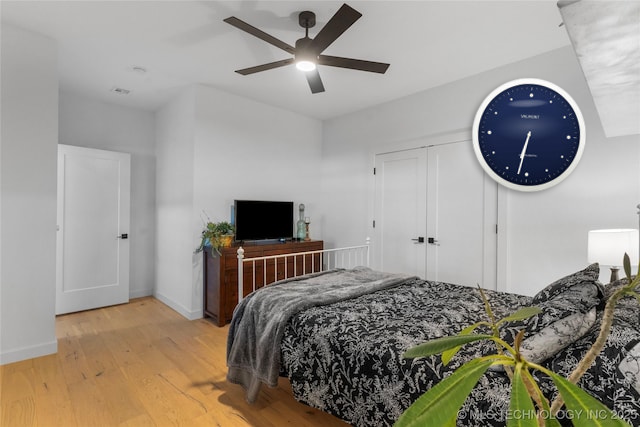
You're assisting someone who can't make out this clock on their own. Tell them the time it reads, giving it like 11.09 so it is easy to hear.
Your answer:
6.32
